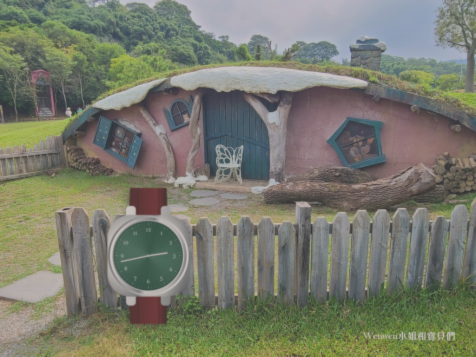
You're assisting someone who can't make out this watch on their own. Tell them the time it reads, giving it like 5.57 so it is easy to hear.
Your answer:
2.43
